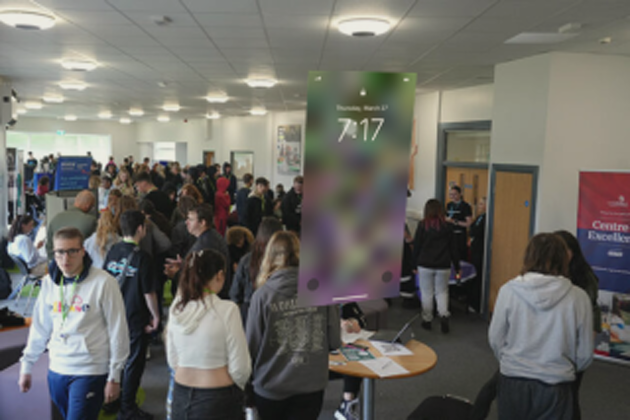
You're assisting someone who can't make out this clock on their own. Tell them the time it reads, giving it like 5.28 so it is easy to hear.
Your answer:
7.17
